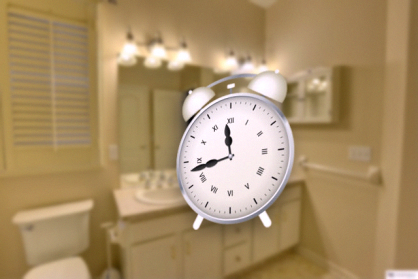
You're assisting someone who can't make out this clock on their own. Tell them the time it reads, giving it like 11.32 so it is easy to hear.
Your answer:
11.43
